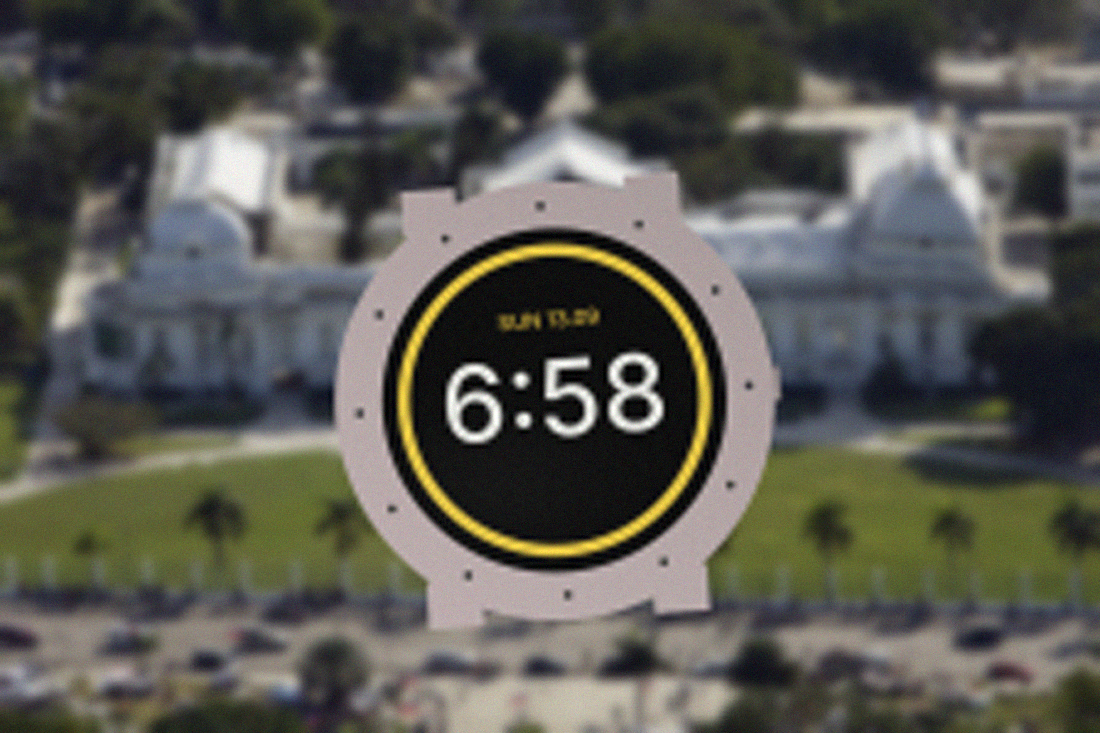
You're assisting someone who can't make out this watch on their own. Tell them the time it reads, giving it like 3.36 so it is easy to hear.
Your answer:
6.58
